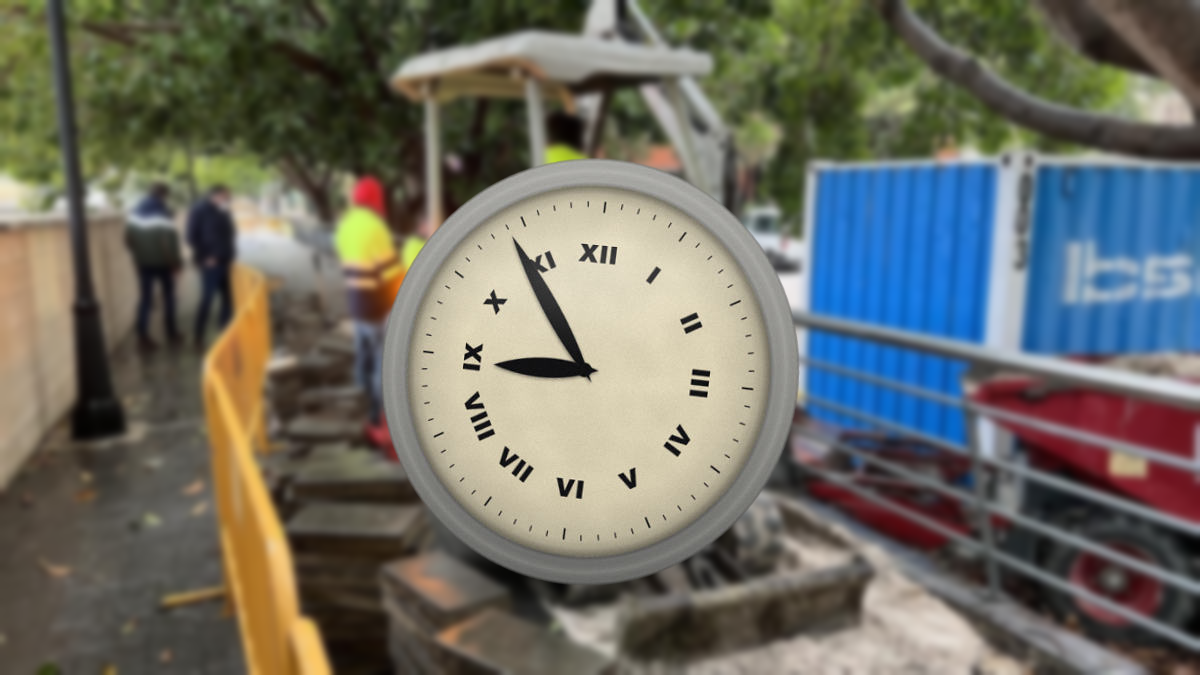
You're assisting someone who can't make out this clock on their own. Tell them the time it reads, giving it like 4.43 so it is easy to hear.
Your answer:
8.54
